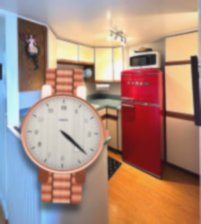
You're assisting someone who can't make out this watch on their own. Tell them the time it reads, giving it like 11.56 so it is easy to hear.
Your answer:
4.22
